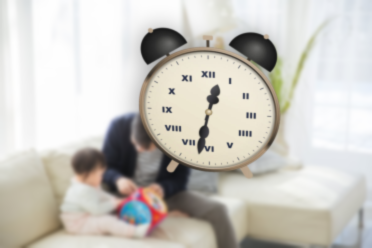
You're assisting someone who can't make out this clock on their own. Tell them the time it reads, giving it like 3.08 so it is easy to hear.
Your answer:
12.32
